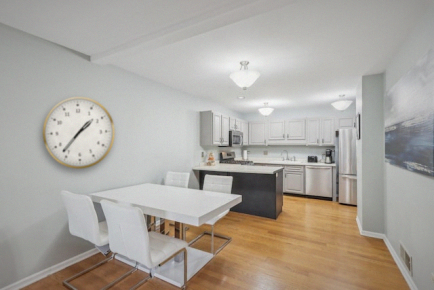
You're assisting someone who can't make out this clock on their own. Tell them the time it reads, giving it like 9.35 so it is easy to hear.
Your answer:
1.37
